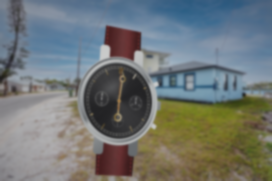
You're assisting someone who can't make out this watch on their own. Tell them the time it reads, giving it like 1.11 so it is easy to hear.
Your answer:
6.01
